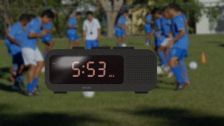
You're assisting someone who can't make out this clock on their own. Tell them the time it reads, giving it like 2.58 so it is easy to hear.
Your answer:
5.53
